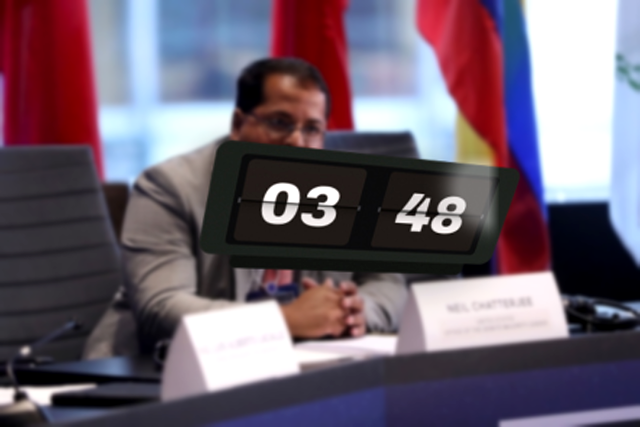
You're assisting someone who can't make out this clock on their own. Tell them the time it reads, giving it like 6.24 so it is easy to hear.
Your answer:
3.48
